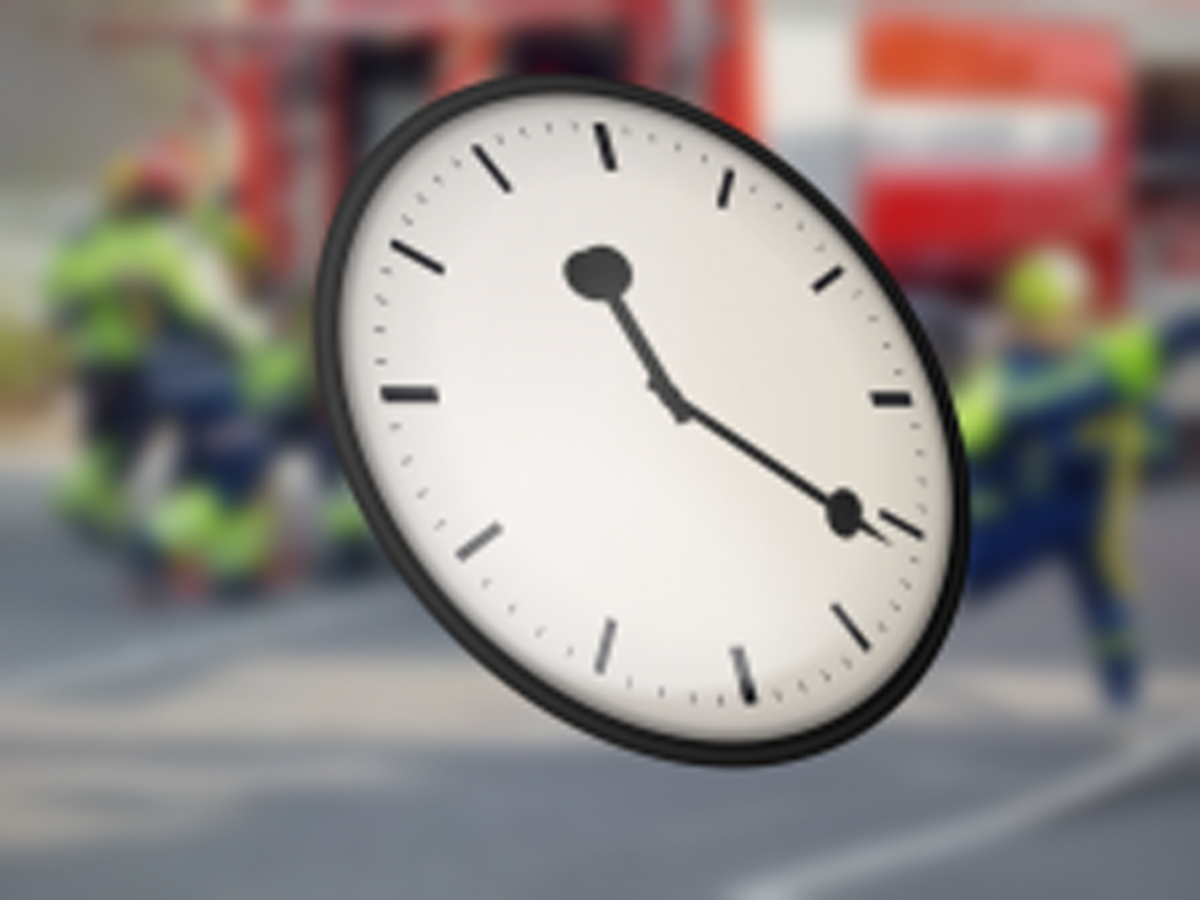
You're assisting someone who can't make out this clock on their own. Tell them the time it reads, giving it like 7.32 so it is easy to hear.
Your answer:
11.21
